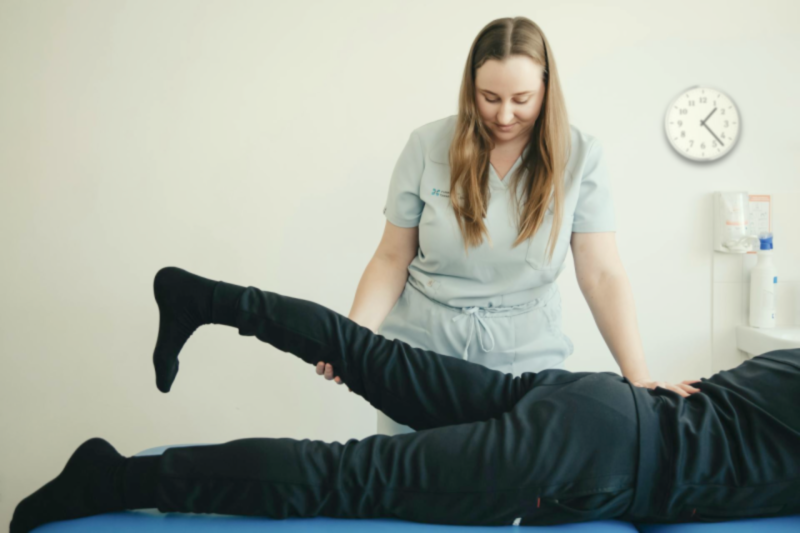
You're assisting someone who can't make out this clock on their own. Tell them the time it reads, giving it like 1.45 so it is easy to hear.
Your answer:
1.23
